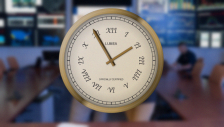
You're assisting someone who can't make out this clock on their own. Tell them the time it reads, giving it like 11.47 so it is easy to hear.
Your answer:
1.55
